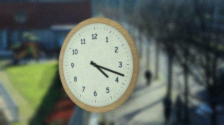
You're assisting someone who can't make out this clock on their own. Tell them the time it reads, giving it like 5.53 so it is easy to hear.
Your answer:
4.18
